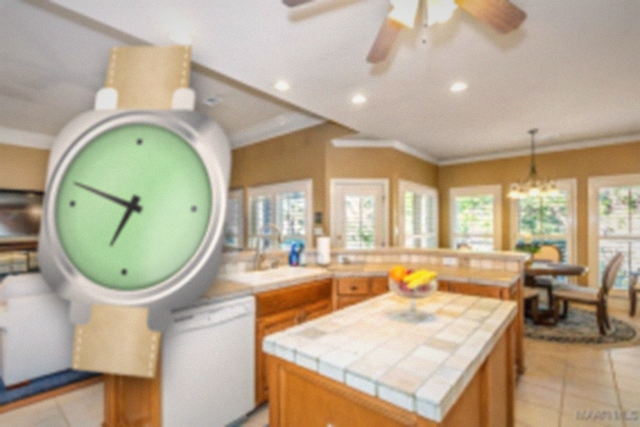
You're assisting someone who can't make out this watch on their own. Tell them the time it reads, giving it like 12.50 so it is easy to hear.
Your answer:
6.48
